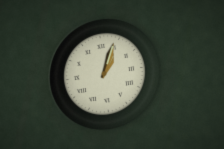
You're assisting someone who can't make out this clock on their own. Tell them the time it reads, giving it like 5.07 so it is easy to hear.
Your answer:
1.04
